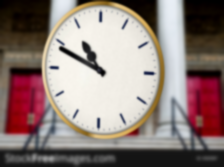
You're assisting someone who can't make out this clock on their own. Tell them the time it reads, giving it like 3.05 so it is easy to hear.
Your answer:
10.49
